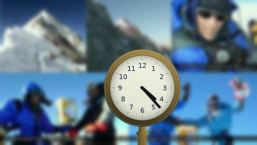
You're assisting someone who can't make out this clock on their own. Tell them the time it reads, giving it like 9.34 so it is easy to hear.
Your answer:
4.23
